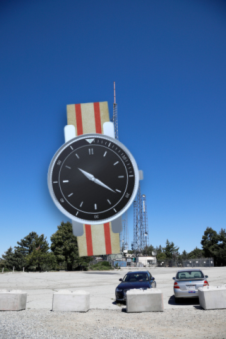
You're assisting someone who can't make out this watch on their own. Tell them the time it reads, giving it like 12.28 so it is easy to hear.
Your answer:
10.21
